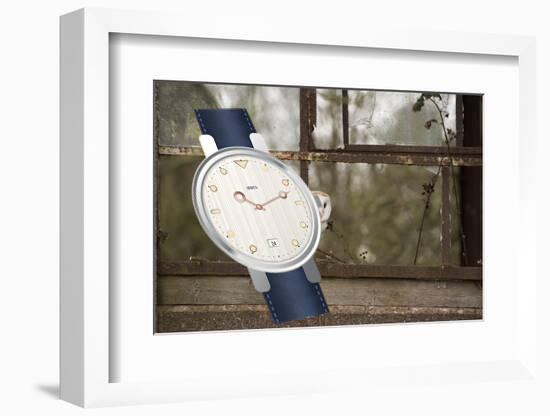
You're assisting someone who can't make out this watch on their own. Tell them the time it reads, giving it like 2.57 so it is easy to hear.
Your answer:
10.12
